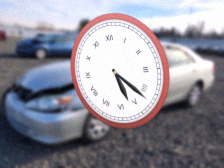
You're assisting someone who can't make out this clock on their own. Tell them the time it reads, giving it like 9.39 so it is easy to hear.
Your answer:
5.22
